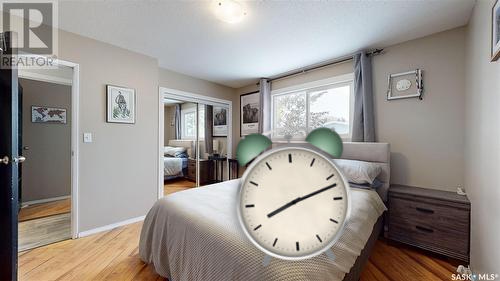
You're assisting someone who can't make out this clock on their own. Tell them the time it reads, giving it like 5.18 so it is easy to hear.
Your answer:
8.12
